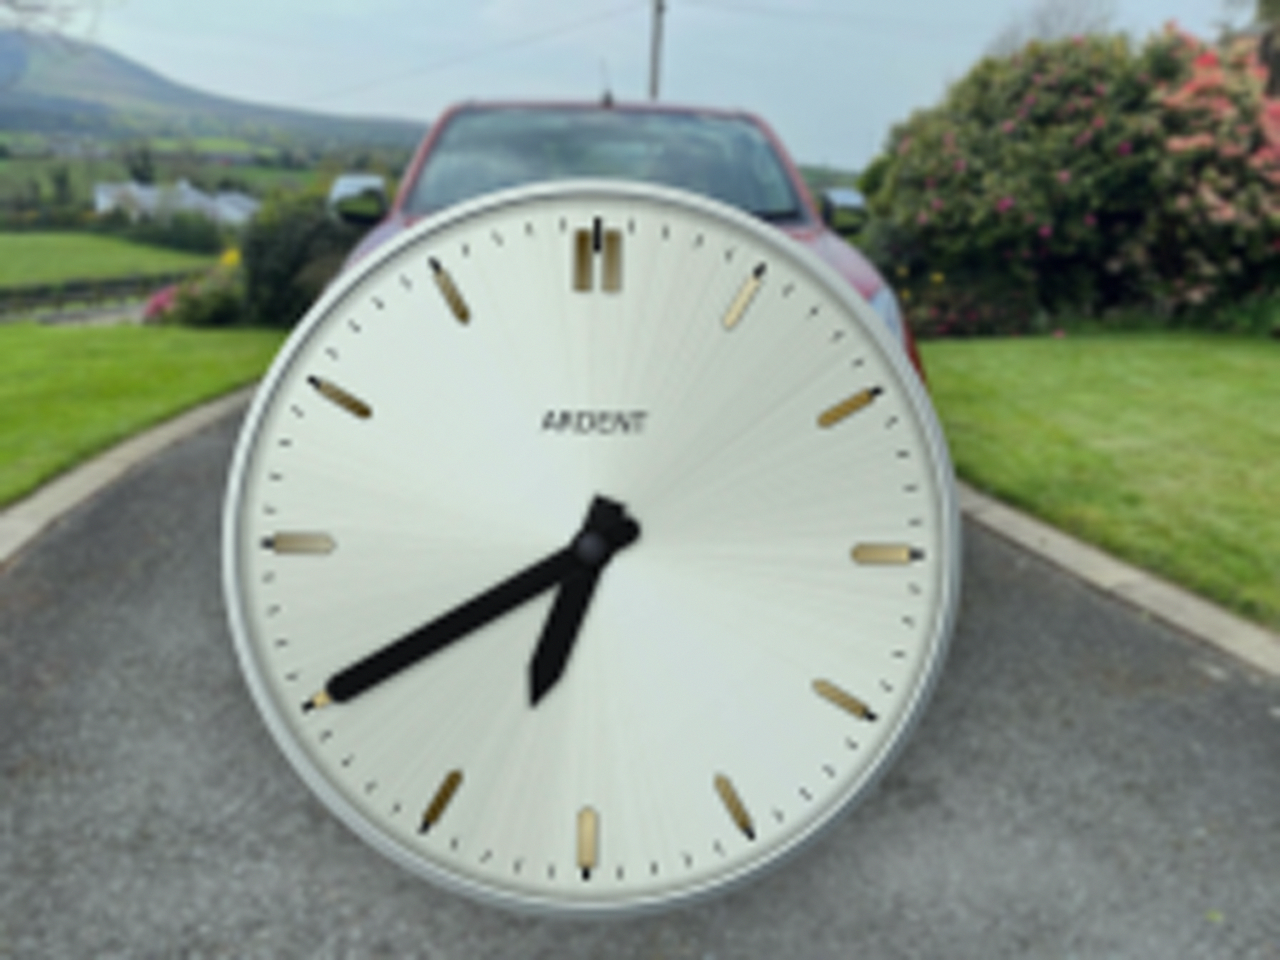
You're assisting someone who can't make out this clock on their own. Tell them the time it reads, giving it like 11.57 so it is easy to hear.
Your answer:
6.40
